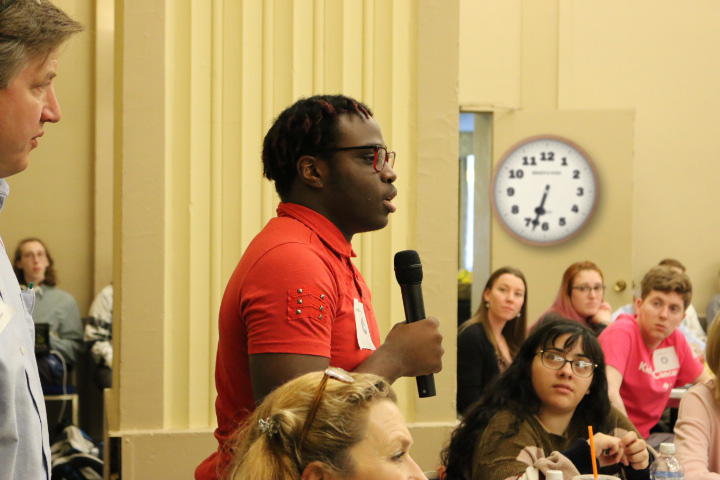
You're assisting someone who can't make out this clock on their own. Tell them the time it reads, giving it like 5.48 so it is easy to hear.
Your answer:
6.33
